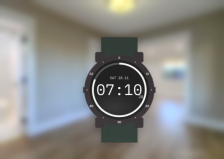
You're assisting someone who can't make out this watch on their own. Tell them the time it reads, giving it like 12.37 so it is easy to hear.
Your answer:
7.10
